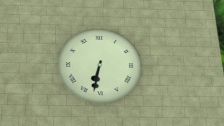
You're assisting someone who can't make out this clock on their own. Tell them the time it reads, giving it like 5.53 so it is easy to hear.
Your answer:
6.32
